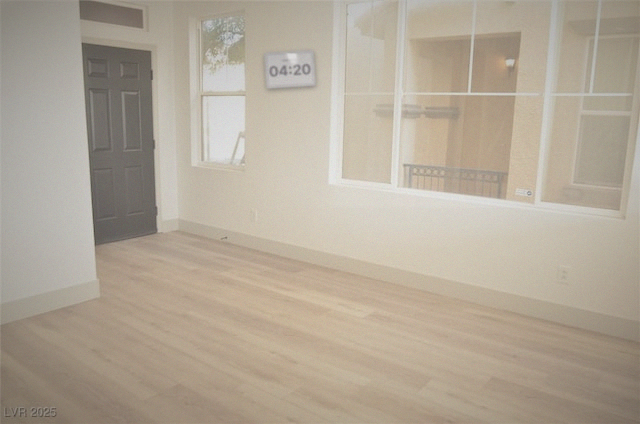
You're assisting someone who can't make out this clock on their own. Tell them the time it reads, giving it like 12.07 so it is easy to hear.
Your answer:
4.20
